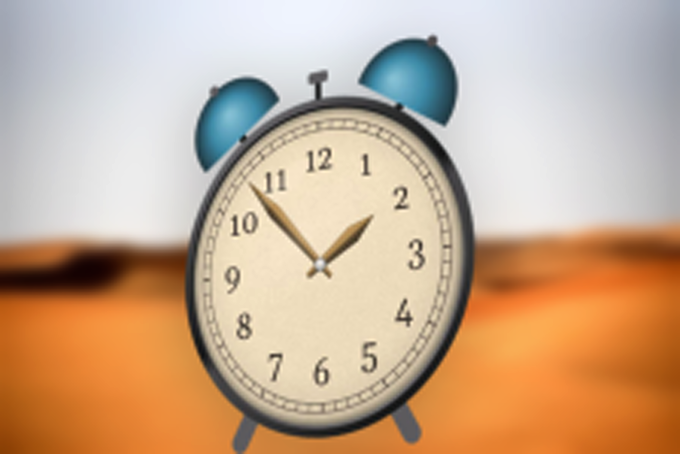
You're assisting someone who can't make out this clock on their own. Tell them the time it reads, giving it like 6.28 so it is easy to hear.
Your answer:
1.53
